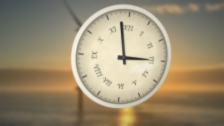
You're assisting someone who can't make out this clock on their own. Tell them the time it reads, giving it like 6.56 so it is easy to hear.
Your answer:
2.58
